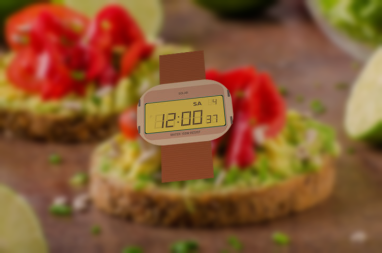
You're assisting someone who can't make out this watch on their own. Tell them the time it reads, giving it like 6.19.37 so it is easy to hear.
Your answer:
12.00.37
